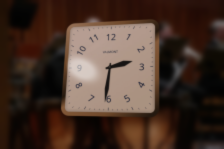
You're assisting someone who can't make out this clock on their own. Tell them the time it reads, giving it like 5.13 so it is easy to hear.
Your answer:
2.31
